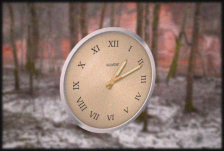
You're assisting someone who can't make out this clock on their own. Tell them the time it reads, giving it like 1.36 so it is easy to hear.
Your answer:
1.11
